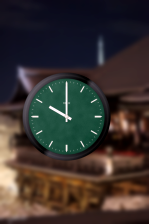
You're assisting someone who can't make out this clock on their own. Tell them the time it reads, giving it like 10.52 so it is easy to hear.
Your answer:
10.00
